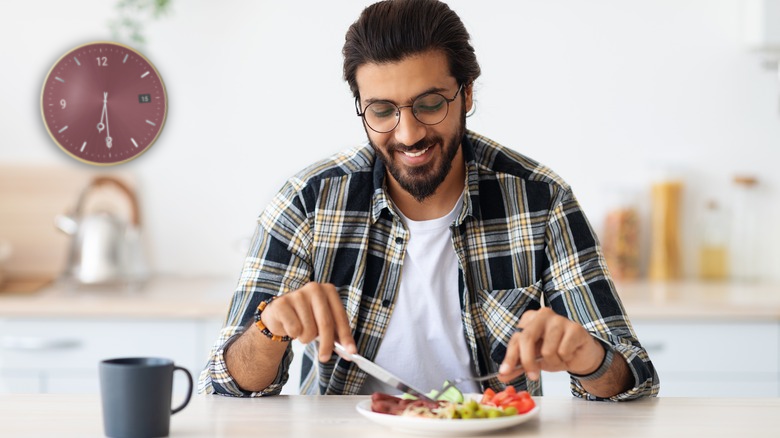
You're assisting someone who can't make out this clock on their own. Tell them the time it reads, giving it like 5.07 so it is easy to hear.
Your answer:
6.30
